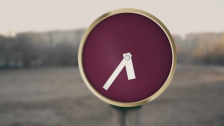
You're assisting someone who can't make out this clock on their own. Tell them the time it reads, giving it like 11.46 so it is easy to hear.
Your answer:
5.36
